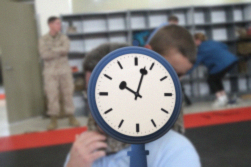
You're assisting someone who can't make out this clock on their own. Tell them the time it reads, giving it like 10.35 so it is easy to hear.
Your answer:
10.03
